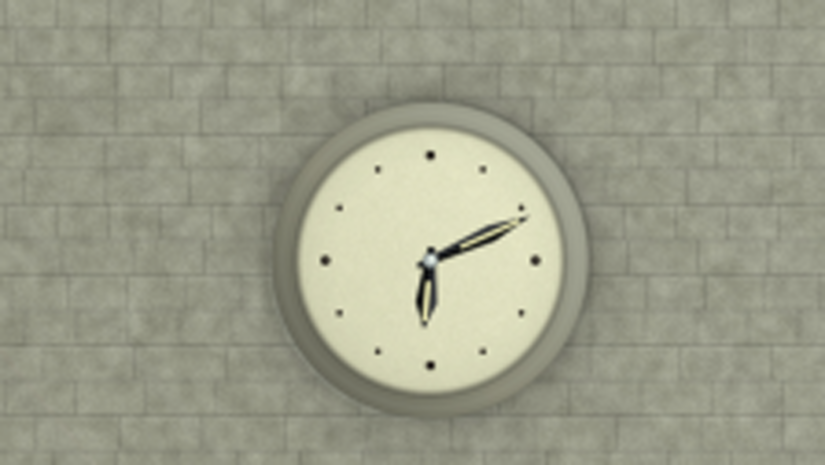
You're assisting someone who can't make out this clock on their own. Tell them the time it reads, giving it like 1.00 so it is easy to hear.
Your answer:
6.11
